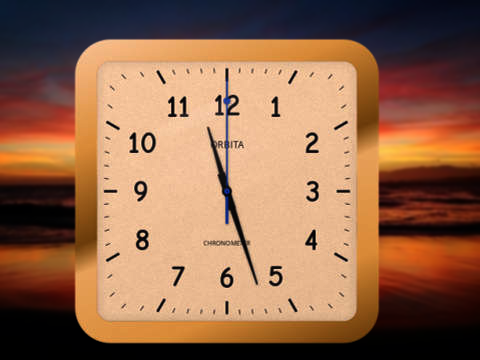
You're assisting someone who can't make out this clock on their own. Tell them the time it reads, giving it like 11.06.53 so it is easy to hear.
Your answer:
11.27.00
